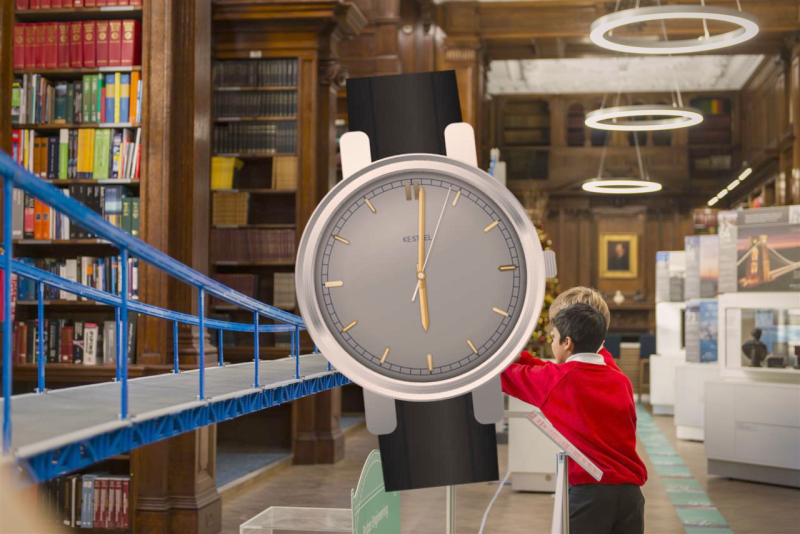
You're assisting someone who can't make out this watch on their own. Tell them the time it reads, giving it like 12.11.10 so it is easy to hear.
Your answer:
6.01.04
